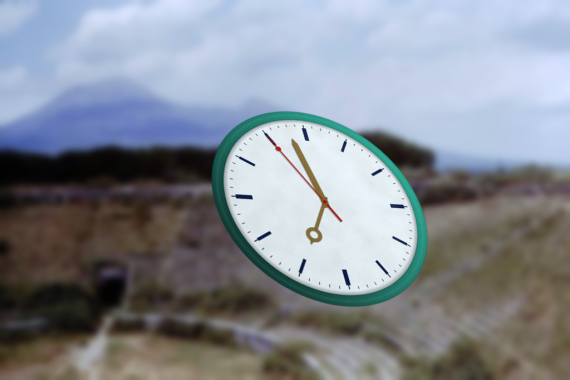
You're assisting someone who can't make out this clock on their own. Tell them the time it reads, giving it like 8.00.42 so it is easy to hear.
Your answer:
6.57.55
